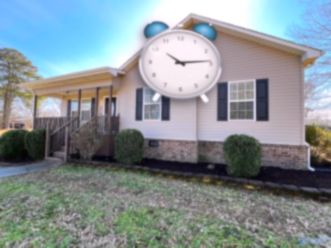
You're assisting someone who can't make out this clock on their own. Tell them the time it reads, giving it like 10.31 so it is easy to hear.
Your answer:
10.14
